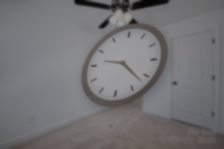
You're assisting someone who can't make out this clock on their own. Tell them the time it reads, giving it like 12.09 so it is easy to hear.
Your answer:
9.22
